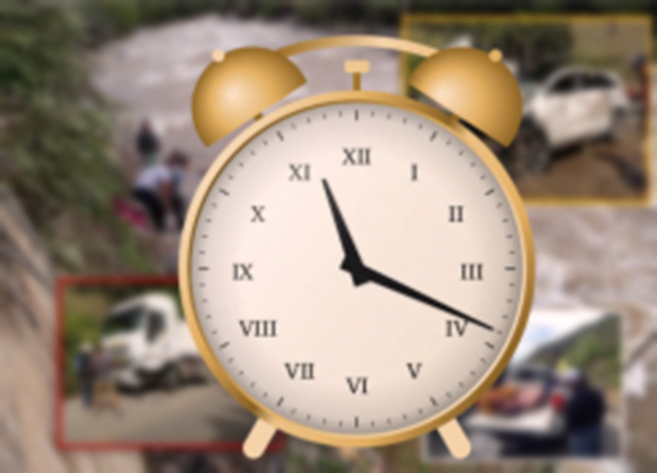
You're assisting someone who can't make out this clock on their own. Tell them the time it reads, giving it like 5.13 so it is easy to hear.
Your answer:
11.19
